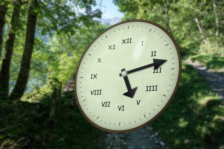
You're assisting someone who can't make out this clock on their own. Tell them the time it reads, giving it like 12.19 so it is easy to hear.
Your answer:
5.13
